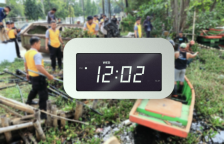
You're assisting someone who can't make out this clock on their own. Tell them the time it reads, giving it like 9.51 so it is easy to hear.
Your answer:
12.02
